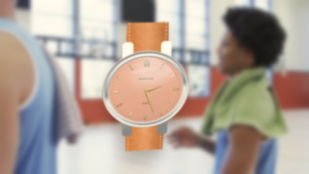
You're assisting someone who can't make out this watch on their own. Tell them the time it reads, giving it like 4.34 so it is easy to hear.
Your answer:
2.27
